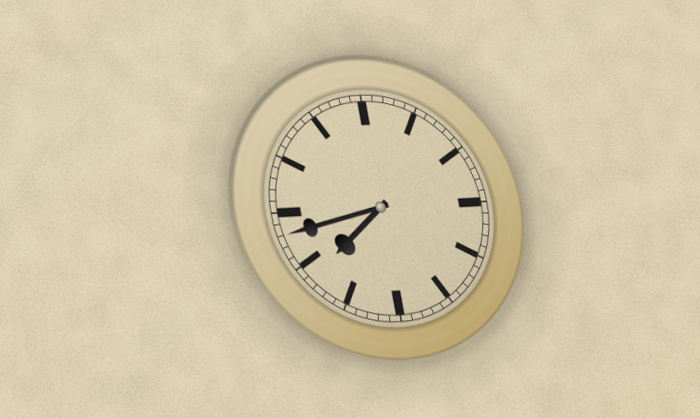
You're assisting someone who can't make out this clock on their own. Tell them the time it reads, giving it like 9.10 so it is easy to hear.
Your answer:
7.43
